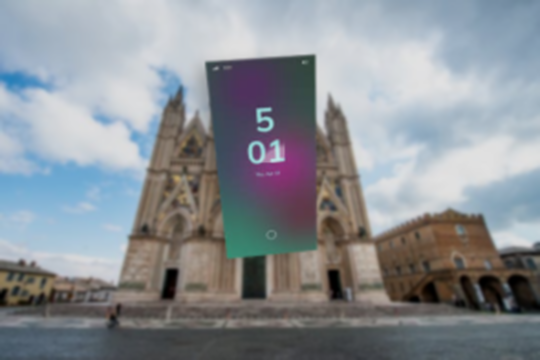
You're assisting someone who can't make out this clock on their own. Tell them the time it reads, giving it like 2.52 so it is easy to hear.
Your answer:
5.01
